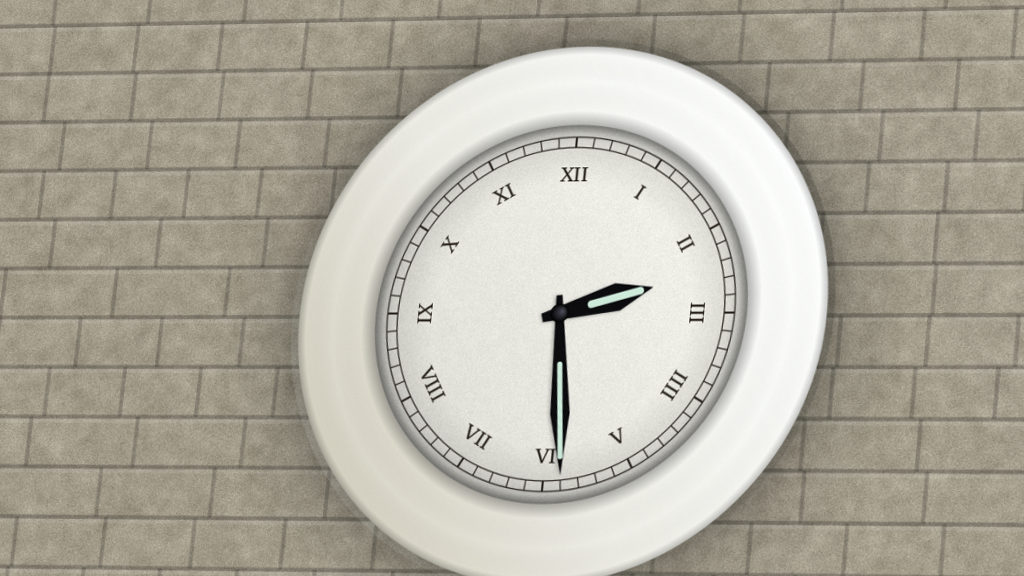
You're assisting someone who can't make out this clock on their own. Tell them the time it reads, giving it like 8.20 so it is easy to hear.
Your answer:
2.29
